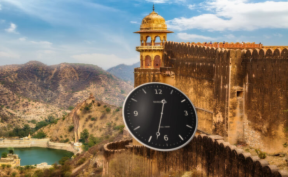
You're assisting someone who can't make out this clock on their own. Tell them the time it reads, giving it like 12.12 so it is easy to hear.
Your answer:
12.33
